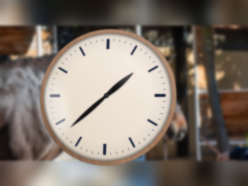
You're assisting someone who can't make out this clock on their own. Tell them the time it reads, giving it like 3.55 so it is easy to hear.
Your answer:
1.38
